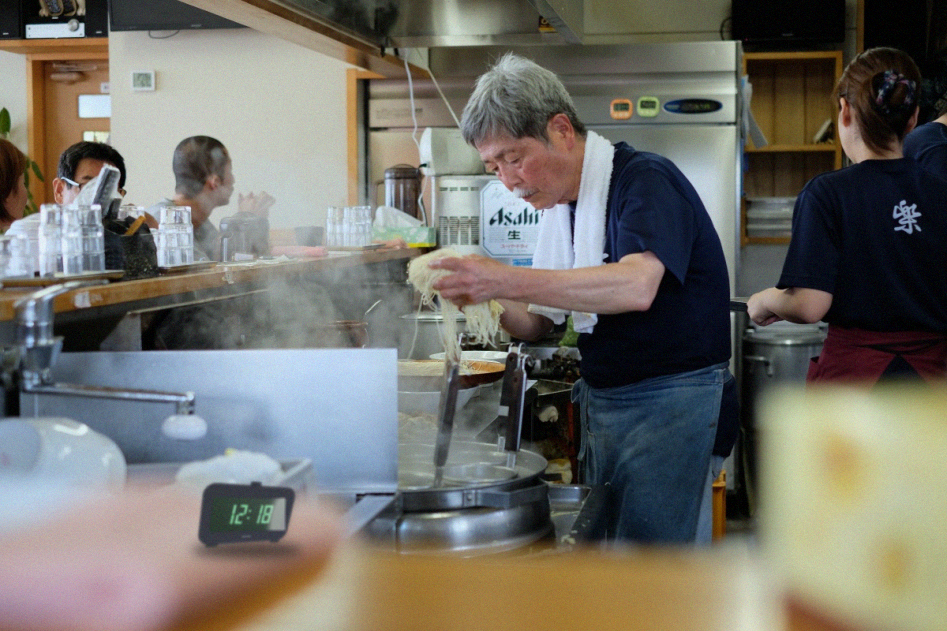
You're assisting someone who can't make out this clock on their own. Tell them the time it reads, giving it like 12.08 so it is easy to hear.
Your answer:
12.18
